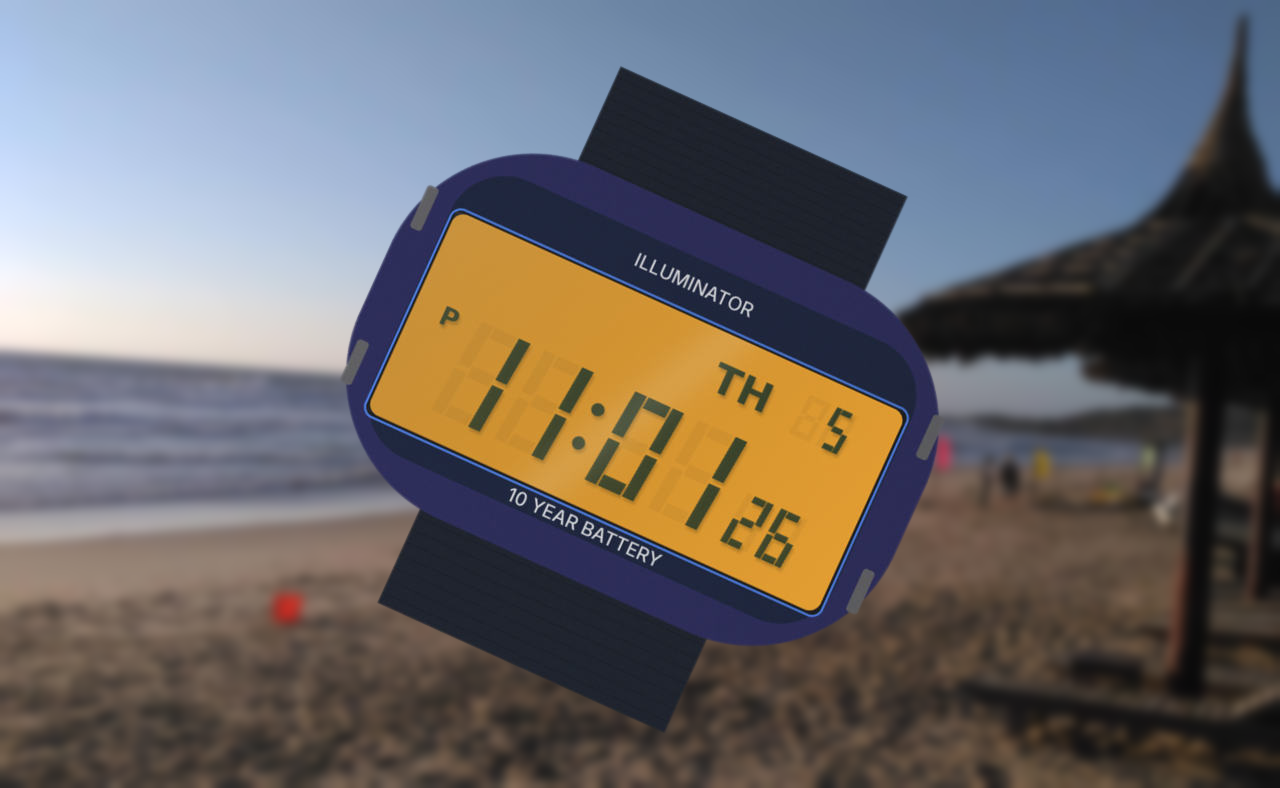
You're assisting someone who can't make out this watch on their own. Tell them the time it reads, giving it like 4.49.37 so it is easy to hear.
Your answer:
11.01.26
